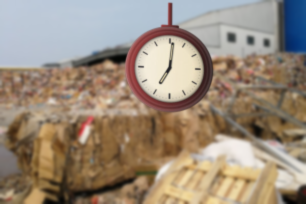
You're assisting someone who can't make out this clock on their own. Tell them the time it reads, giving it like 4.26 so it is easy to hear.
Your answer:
7.01
